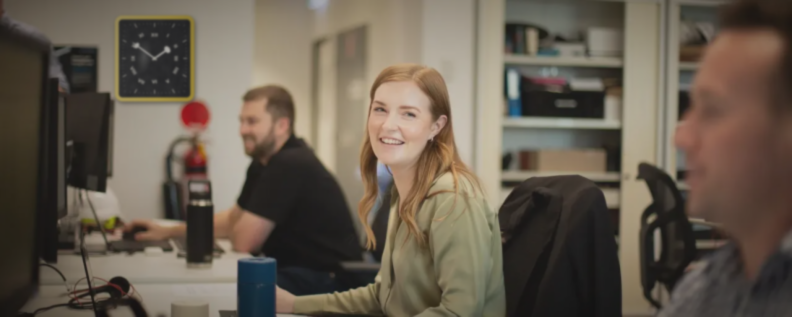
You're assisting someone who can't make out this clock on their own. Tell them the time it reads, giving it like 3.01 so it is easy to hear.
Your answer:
1.51
